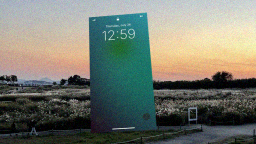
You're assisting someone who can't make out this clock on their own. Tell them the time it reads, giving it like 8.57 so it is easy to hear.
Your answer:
12.59
